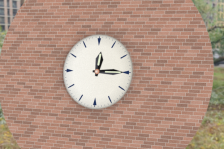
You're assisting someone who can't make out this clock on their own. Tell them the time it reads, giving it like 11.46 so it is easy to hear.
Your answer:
12.15
